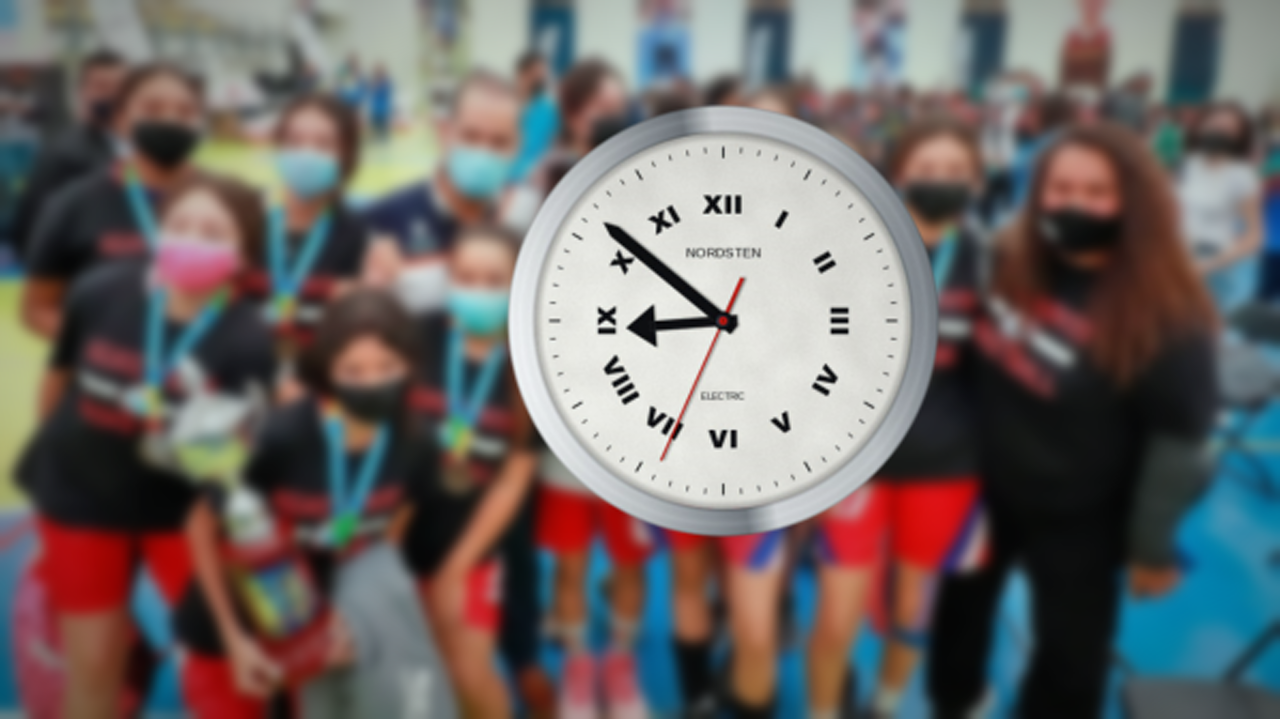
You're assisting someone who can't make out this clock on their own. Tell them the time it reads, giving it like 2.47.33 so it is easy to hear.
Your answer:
8.51.34
